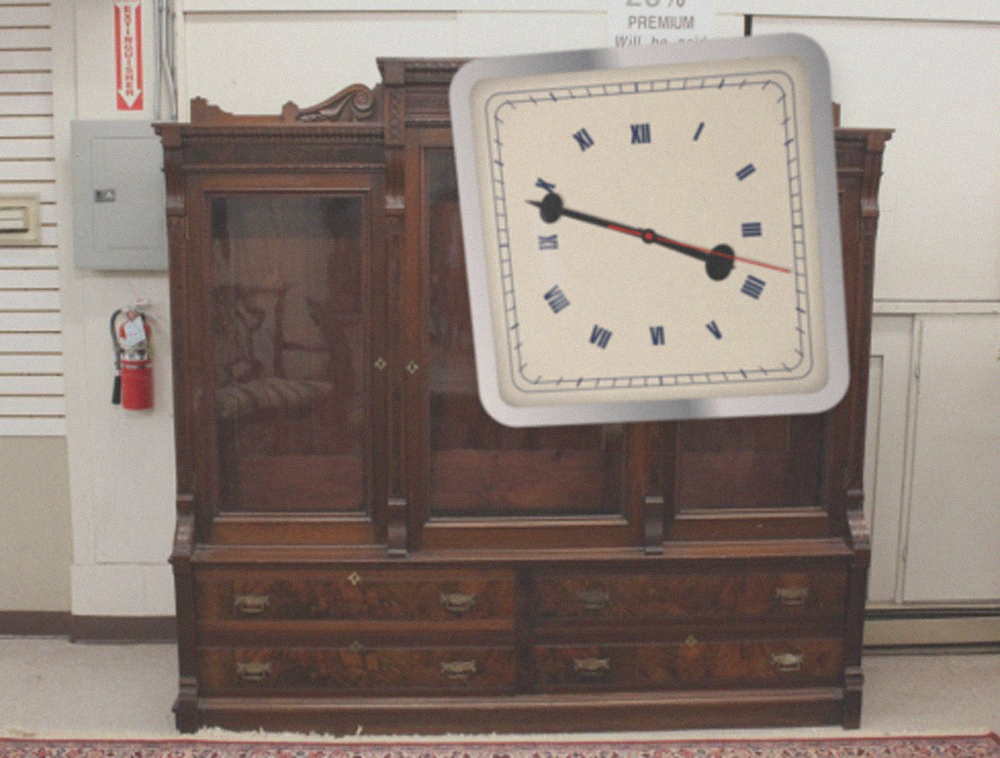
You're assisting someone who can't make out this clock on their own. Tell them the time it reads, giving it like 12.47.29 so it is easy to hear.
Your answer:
3.48.18
